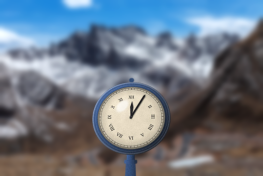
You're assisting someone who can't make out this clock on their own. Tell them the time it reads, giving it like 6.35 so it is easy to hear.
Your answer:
12.05
